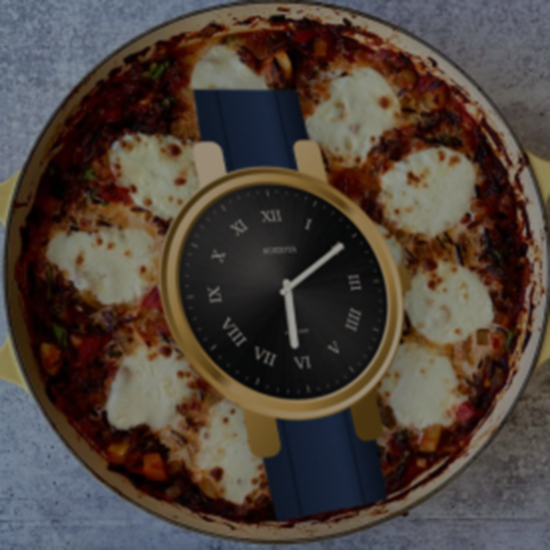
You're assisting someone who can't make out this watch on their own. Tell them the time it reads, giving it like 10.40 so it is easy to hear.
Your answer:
6.10
